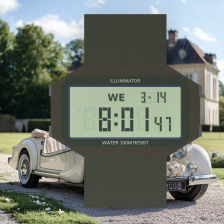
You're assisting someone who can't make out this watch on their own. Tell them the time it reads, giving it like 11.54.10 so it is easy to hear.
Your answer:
8.01.47
